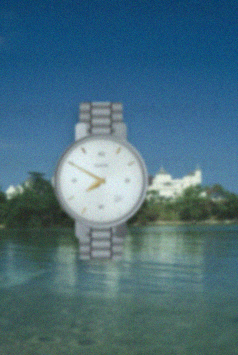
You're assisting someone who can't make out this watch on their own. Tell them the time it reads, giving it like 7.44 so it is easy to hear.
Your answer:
7.50
